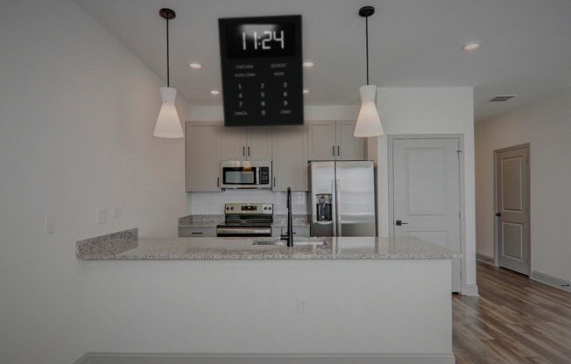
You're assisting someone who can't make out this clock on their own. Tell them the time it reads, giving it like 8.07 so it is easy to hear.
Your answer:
11.24
